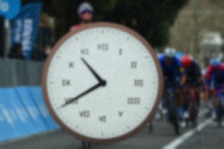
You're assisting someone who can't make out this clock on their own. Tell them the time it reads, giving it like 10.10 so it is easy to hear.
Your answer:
10.40
